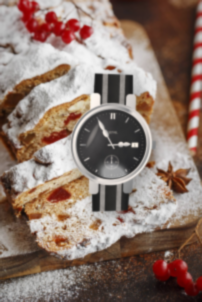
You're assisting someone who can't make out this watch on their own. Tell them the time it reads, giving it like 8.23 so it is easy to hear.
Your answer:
2.55
